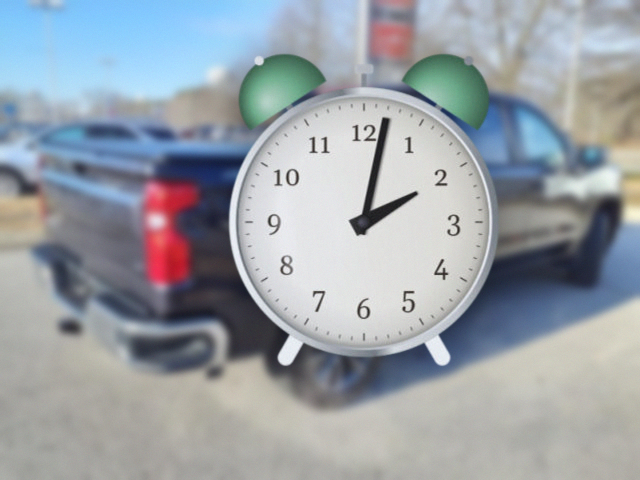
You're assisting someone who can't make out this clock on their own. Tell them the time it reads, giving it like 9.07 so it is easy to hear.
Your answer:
2.02
